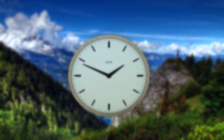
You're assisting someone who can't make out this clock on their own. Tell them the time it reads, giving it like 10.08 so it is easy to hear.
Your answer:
1.49
